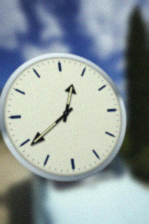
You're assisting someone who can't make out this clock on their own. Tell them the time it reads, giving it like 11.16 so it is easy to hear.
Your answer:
12.39
